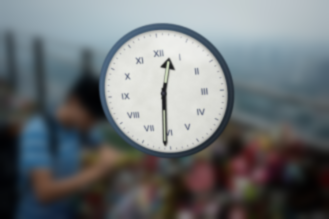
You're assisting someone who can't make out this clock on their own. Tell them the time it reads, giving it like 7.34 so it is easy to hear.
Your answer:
12.31
